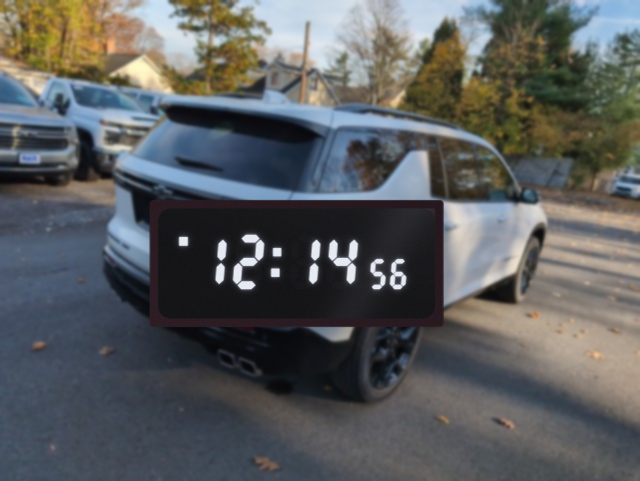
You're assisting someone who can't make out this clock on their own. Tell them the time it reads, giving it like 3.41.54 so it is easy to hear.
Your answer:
12.14.56
